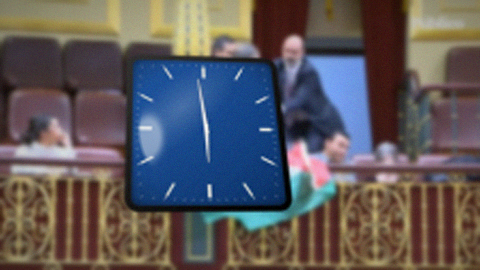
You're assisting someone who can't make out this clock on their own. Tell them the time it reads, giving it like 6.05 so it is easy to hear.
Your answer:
5.59
